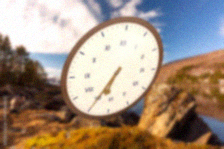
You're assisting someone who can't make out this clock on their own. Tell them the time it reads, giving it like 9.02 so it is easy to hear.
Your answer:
6.35
